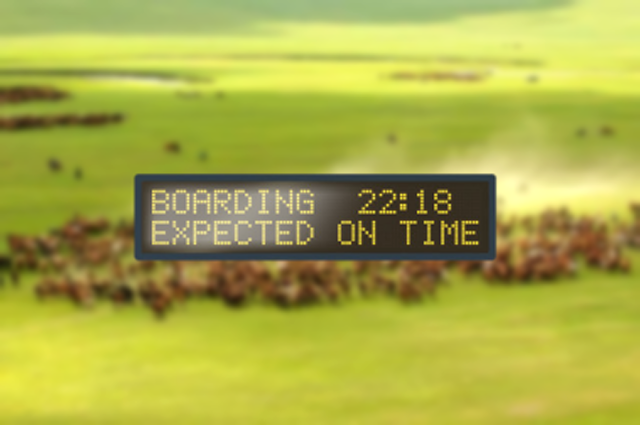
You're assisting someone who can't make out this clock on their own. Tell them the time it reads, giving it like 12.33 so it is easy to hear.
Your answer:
22.18
